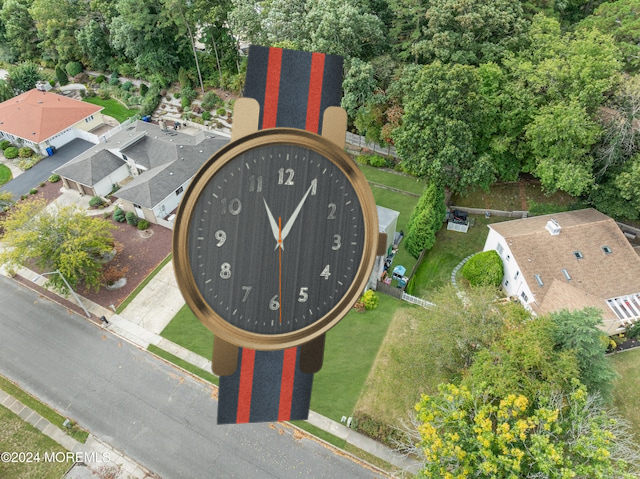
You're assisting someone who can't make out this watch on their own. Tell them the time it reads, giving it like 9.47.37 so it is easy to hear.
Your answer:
11.04.29
